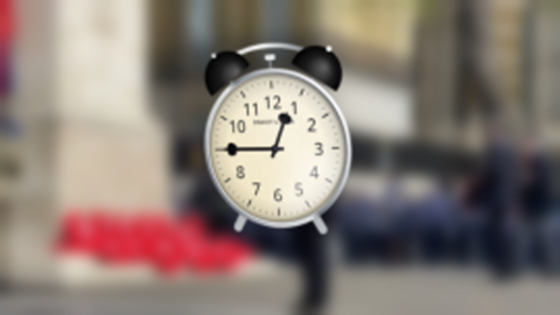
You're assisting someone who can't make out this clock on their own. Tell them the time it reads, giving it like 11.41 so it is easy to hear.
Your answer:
12.45
